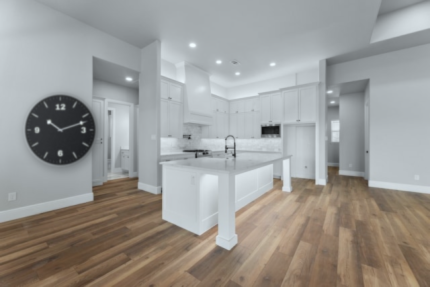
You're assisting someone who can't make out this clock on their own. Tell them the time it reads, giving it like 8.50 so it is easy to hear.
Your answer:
10.12
